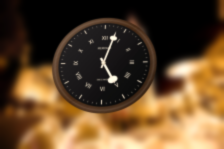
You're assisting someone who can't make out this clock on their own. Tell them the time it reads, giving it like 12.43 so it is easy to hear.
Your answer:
5.03
